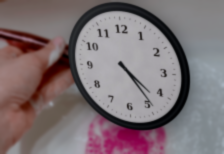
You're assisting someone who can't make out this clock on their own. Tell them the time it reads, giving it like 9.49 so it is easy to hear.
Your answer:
4.24
